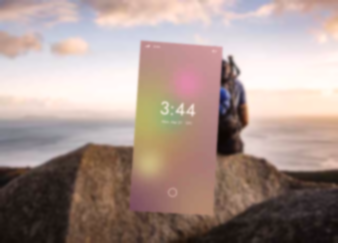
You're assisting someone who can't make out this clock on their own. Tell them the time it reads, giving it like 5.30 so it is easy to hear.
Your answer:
3.44
